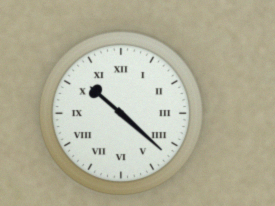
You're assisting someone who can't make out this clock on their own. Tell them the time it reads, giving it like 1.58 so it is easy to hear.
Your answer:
10.22
